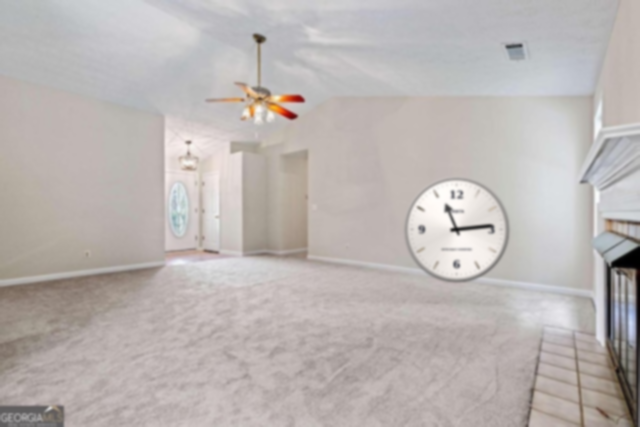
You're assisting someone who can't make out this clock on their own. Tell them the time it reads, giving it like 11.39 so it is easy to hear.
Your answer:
11.14
